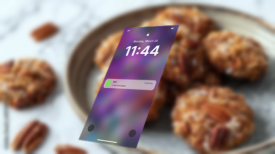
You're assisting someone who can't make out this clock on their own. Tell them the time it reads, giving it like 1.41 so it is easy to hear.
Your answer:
11.44
